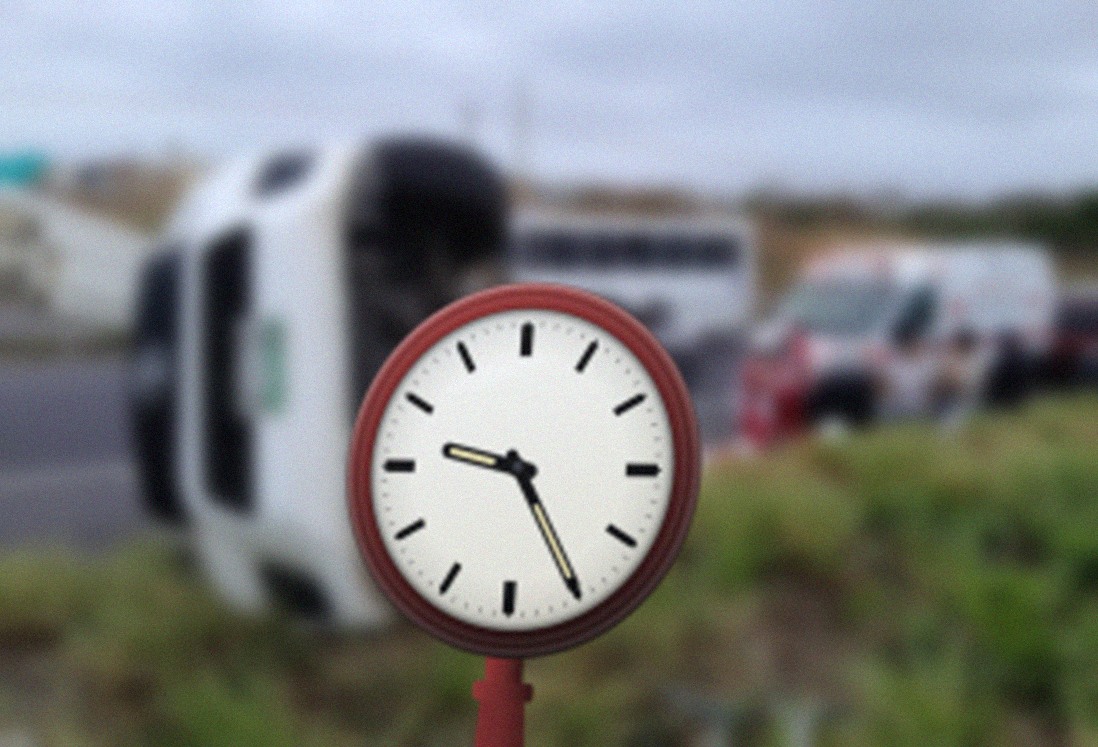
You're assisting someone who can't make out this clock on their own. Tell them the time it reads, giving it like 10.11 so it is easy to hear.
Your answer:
9.25
